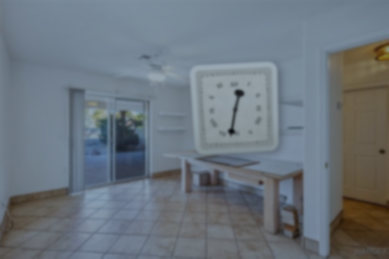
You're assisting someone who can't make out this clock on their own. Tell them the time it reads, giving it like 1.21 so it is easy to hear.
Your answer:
12.32
